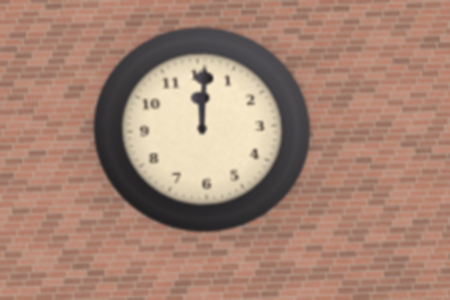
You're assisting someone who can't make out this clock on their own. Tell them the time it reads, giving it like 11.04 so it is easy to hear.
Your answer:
12.01
